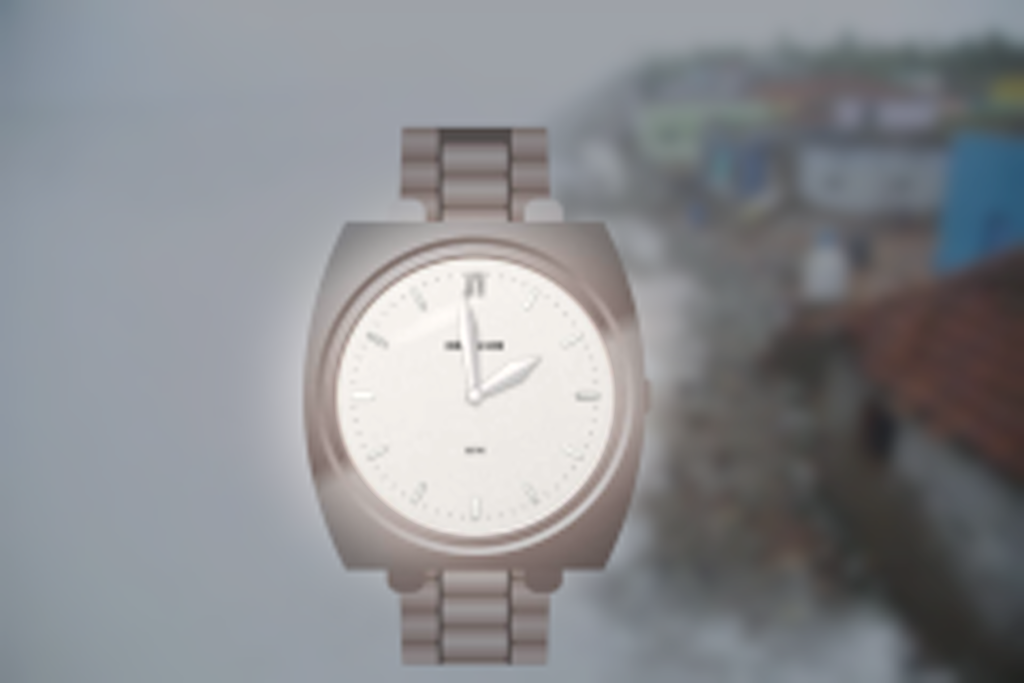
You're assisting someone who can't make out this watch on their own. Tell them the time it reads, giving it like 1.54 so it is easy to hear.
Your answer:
1.59
